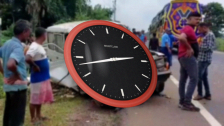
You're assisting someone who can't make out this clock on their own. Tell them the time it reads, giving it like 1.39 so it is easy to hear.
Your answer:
2.43
